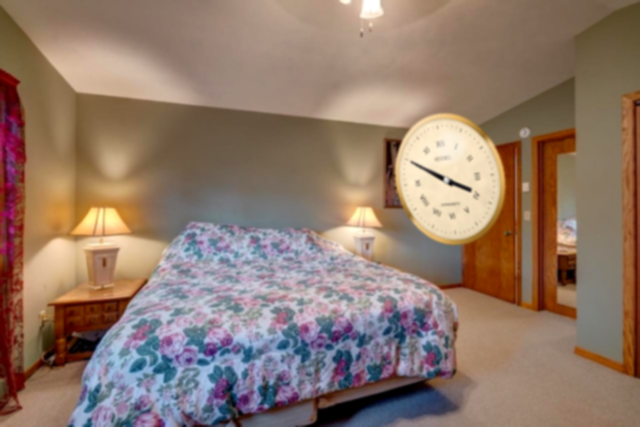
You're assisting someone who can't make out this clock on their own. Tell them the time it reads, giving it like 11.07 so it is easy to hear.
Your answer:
3.50
